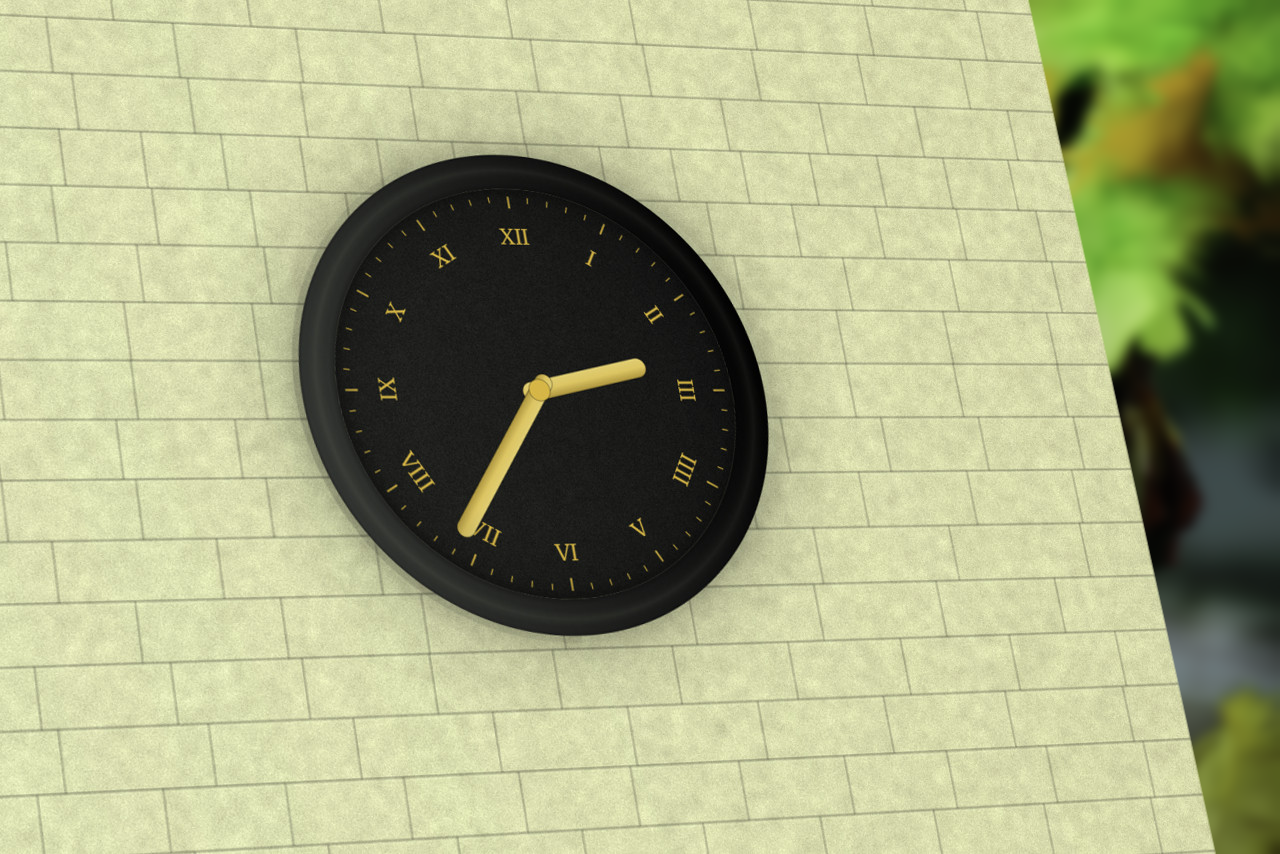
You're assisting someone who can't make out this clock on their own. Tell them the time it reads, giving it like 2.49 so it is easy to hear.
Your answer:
2.36
